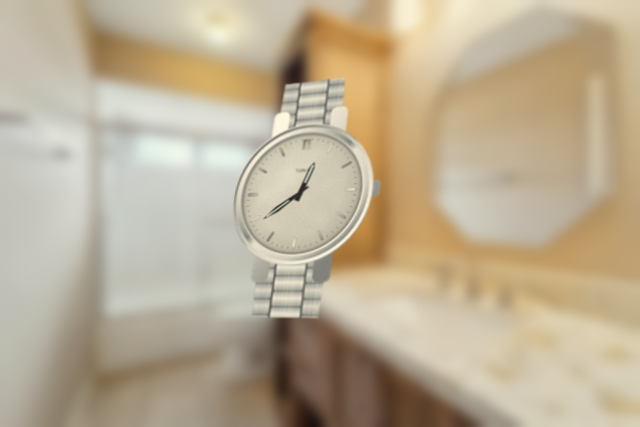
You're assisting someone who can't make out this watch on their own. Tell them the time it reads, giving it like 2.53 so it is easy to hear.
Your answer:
12.39
